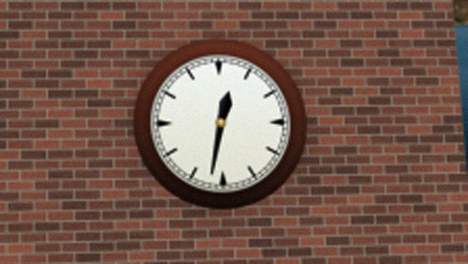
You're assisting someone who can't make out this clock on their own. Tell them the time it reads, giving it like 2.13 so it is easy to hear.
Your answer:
12.32
